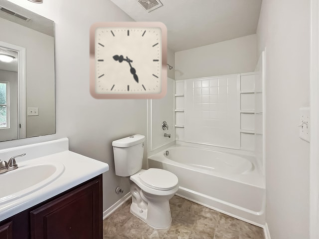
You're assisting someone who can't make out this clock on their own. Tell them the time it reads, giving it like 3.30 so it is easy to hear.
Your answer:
9.26
